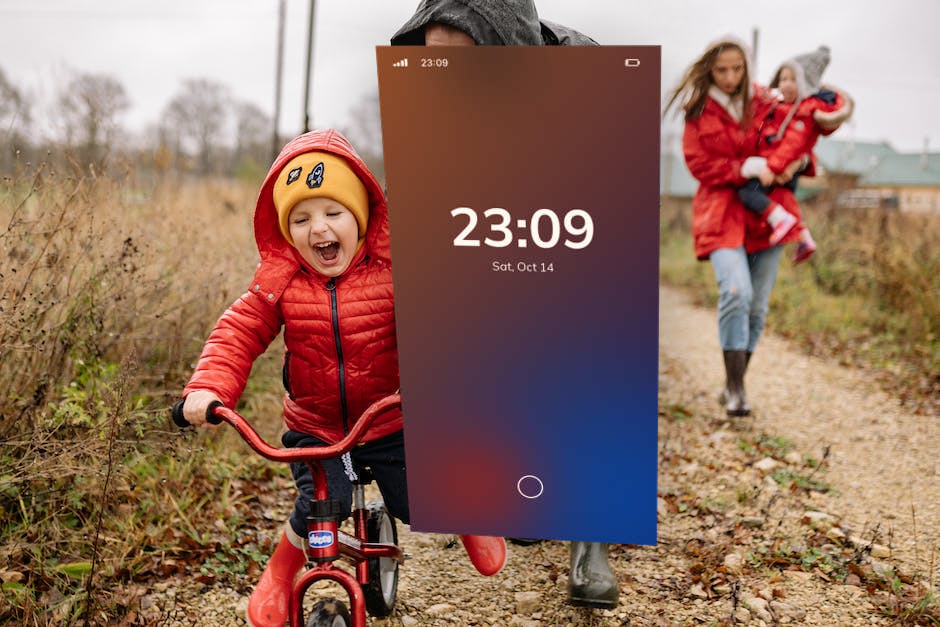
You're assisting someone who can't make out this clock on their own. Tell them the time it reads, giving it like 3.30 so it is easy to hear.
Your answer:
23.09
